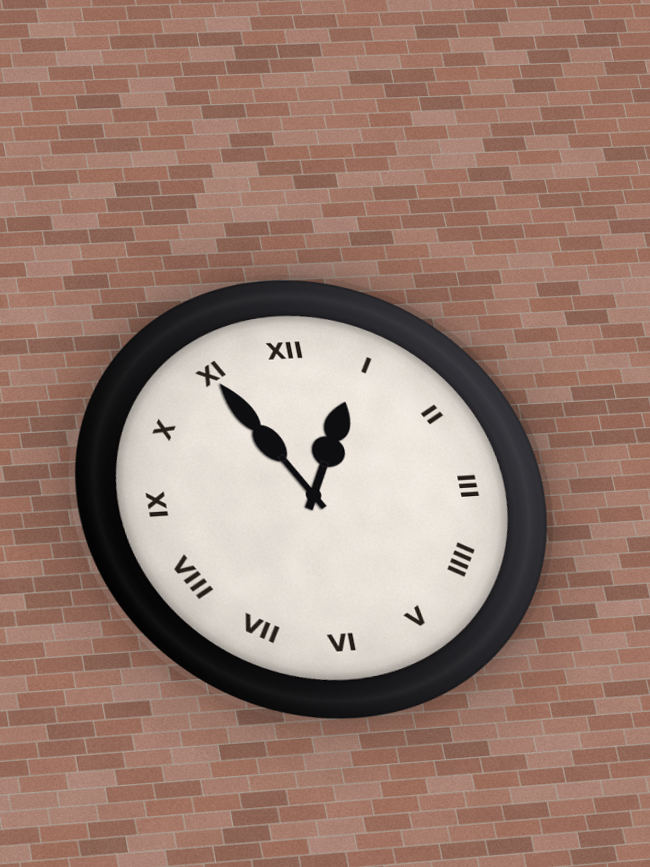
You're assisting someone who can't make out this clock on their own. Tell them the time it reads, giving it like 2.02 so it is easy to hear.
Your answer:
12.55
